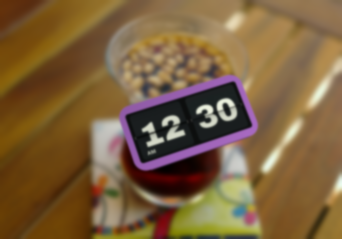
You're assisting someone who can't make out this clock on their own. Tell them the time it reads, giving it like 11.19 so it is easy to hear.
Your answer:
12.30
